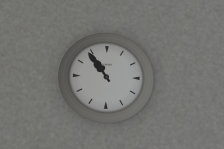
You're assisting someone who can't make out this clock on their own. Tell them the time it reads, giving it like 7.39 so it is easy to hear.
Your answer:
10.54
